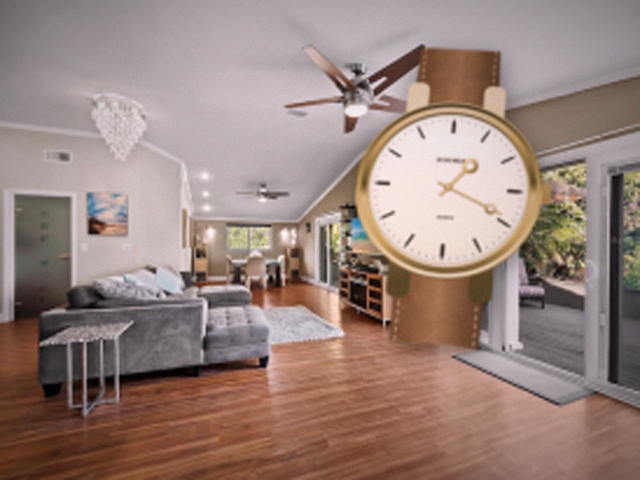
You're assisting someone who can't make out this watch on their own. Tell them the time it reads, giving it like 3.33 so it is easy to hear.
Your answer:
1.19
